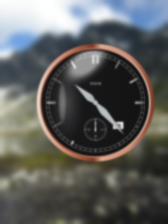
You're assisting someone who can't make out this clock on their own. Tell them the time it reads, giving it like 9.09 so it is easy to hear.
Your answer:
10.23
